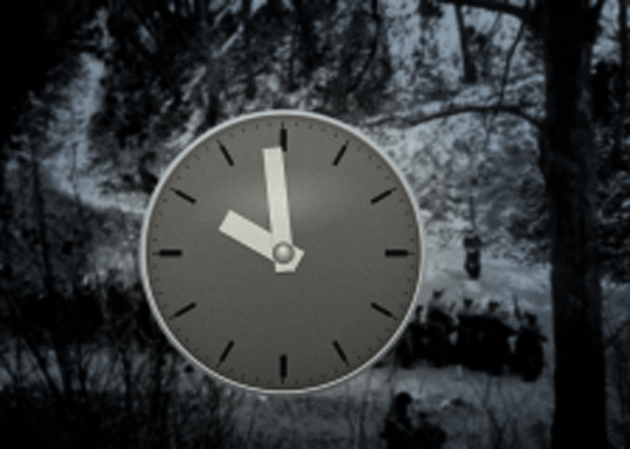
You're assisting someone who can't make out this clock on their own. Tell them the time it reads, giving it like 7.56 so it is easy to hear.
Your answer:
9.59
